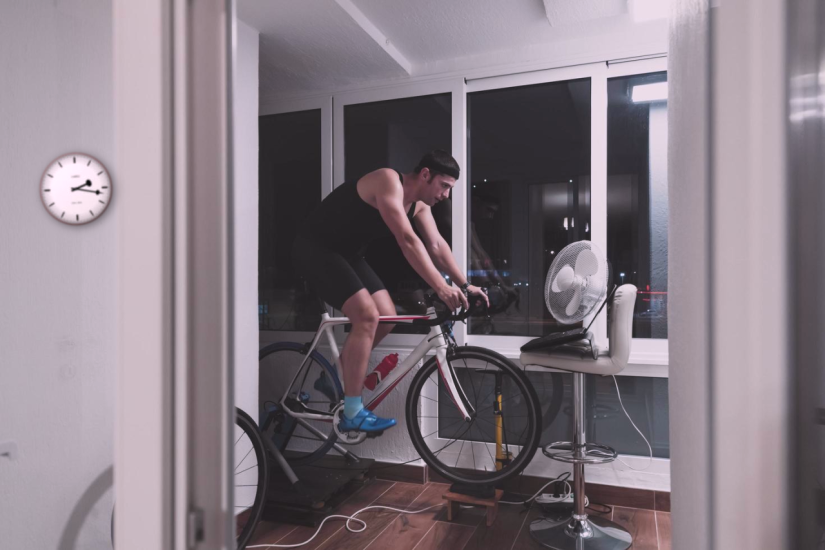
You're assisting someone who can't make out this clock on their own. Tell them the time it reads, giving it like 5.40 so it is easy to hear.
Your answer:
2.17
